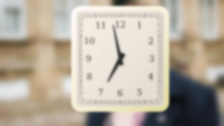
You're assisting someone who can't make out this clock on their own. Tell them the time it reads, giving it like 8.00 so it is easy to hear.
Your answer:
6.58
